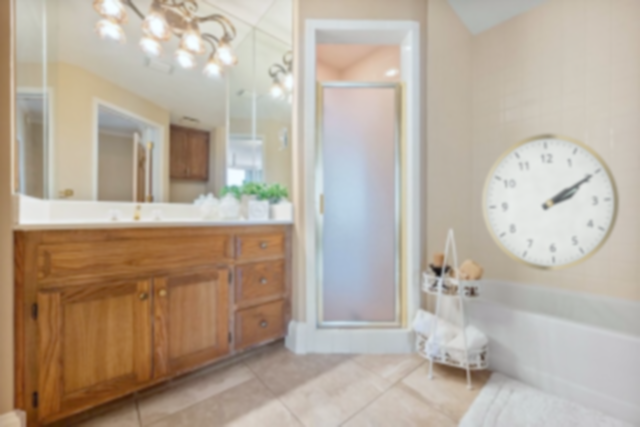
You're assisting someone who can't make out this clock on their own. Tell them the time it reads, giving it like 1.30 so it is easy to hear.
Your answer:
2.10
